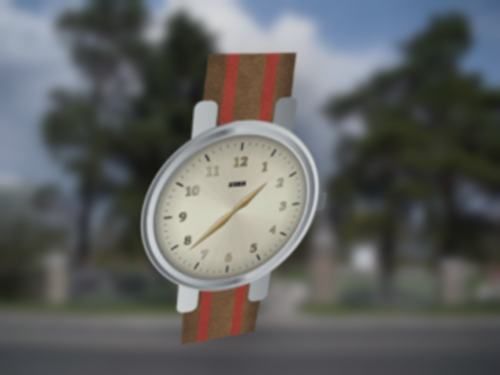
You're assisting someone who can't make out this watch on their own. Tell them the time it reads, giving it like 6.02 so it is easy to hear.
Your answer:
1.38
